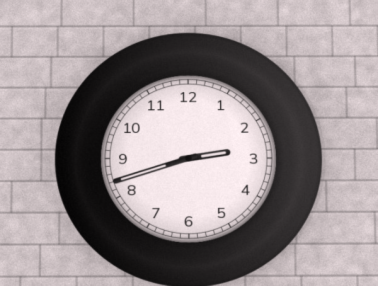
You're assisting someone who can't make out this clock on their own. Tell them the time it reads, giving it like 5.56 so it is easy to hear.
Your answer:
2.42
